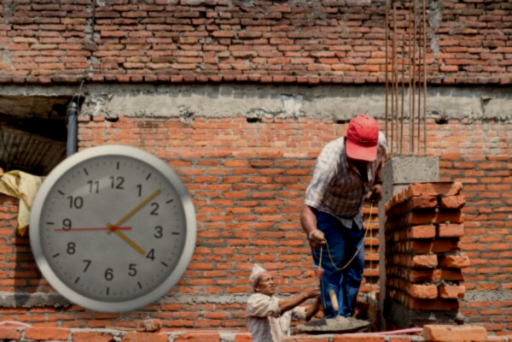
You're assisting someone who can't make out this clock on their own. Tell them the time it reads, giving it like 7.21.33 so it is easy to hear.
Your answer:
4.07.44
